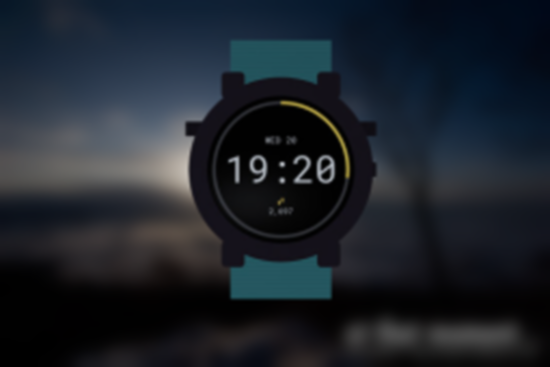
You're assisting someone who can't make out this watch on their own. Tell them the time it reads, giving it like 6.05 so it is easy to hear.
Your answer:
19.20
